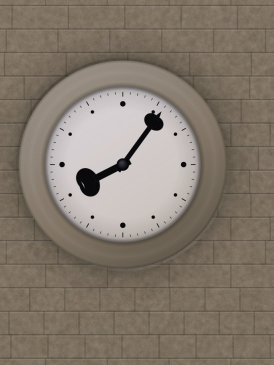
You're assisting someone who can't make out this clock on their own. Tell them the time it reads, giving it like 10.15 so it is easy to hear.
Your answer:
8.06
